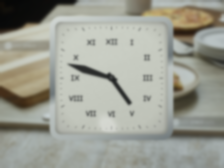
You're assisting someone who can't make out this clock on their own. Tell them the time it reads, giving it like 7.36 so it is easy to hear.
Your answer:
4.48
